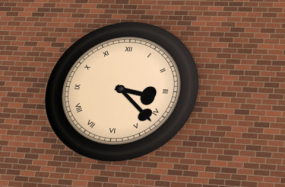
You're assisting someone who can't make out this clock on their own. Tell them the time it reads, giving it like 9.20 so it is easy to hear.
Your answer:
3.22
